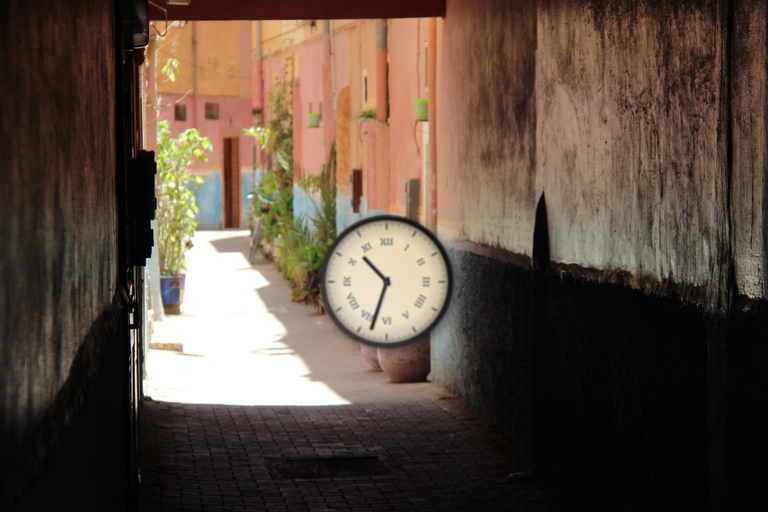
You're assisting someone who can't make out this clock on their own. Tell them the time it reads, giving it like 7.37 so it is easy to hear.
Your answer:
10.33
